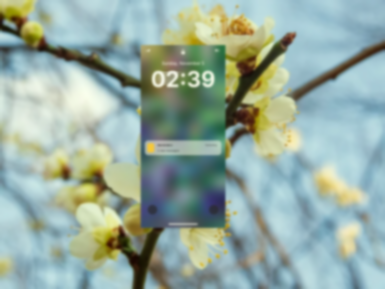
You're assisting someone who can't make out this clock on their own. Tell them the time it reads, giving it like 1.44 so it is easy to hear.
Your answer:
2.39
